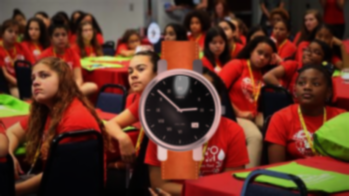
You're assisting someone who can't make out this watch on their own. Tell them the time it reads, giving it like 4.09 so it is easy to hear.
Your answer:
2.52
